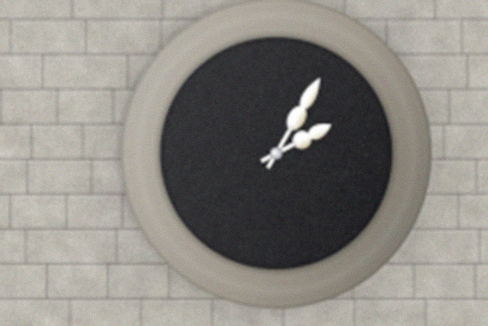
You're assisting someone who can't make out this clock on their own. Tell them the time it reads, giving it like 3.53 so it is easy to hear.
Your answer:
2.05
